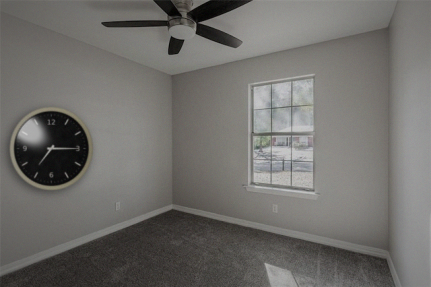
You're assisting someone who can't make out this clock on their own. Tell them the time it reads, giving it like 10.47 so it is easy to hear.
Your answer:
7.15
